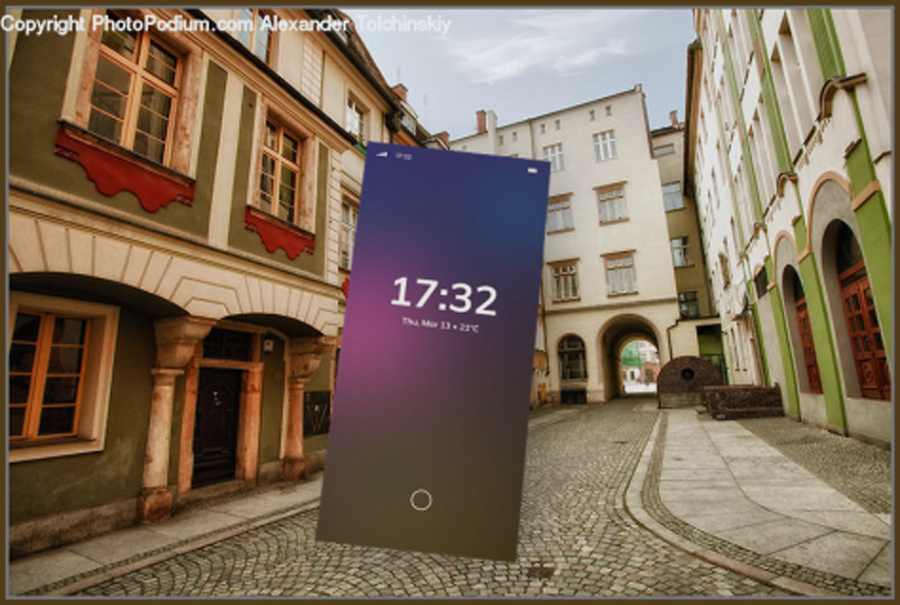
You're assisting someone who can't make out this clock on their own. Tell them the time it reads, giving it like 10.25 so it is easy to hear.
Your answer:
17.32
